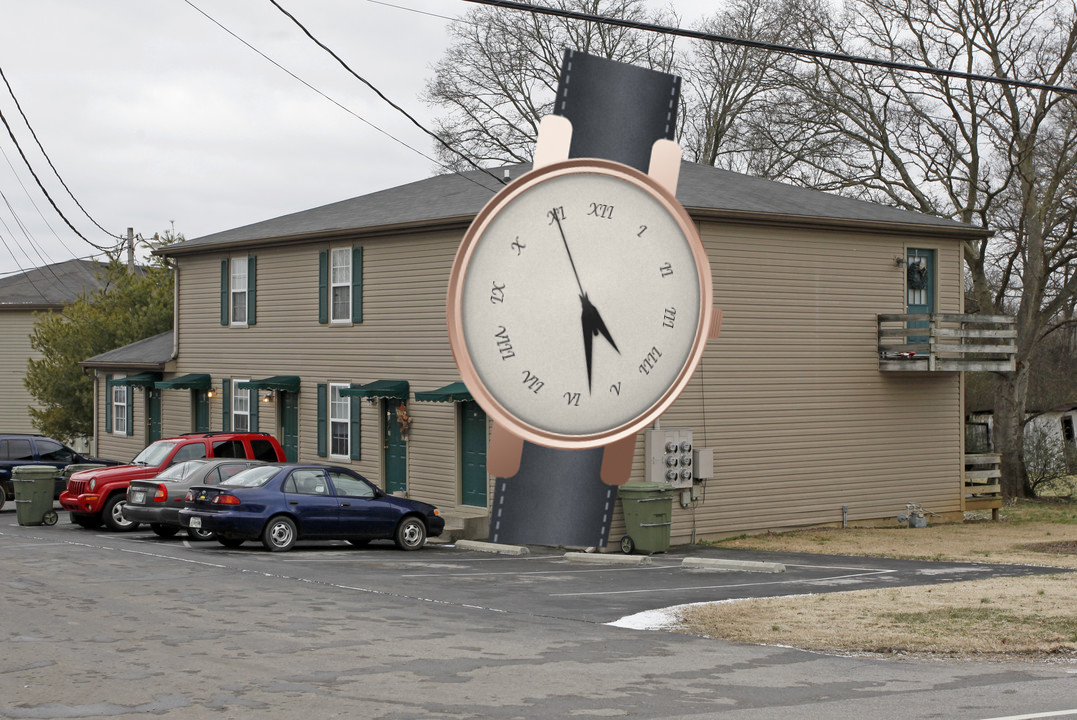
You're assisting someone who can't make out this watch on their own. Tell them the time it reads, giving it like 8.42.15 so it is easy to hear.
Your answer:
4.27.55
